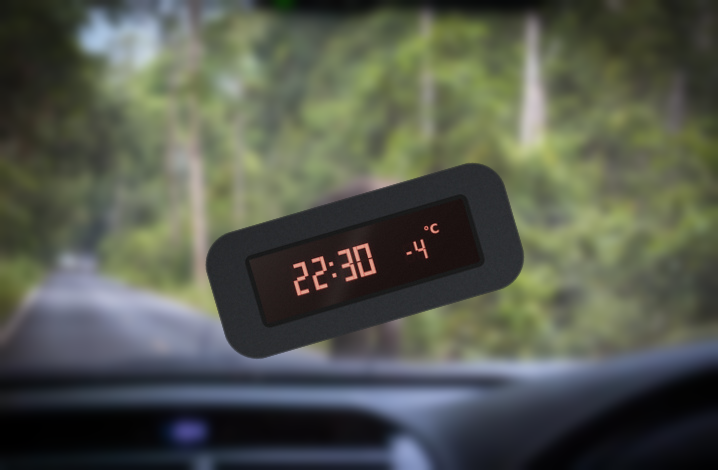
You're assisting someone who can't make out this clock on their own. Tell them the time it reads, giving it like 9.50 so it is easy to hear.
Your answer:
22.30
